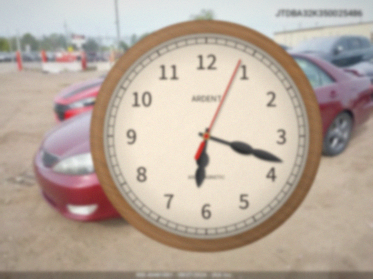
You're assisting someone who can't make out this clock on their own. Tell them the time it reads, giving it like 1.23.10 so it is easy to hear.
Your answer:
6.18.04
